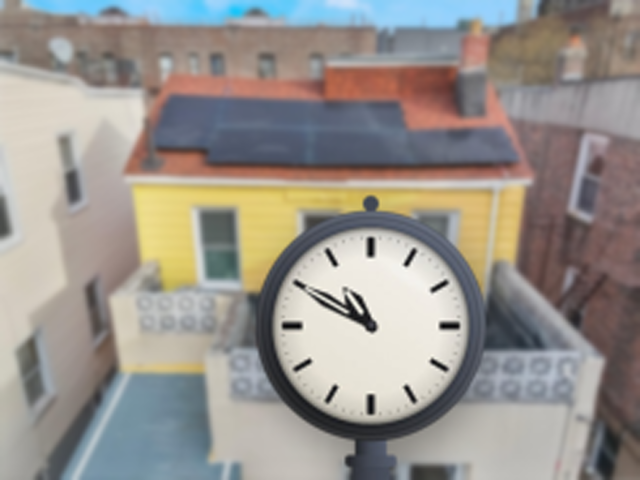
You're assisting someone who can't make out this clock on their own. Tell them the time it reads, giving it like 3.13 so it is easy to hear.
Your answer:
10.50
